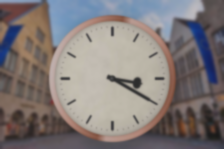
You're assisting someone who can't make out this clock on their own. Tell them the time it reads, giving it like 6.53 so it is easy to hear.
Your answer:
3.20
